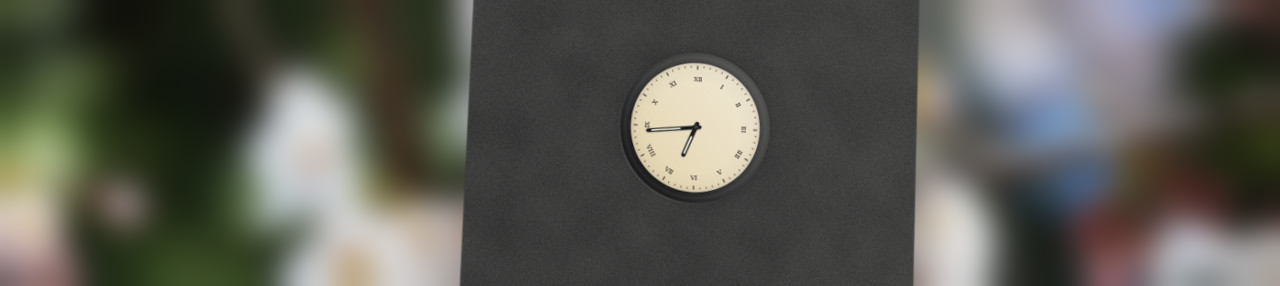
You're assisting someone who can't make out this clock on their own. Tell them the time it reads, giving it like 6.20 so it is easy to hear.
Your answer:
6.44
